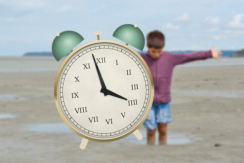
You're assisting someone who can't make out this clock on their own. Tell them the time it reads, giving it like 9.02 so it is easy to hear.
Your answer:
3.58
